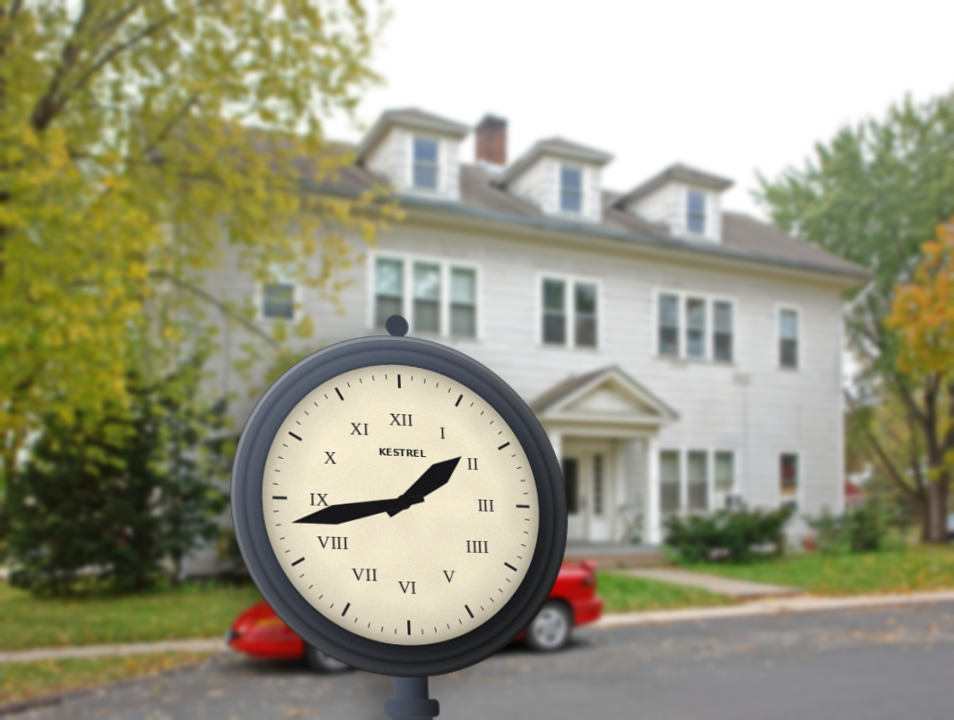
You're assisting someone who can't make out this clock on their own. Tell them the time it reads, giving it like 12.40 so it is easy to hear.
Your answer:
1.43
